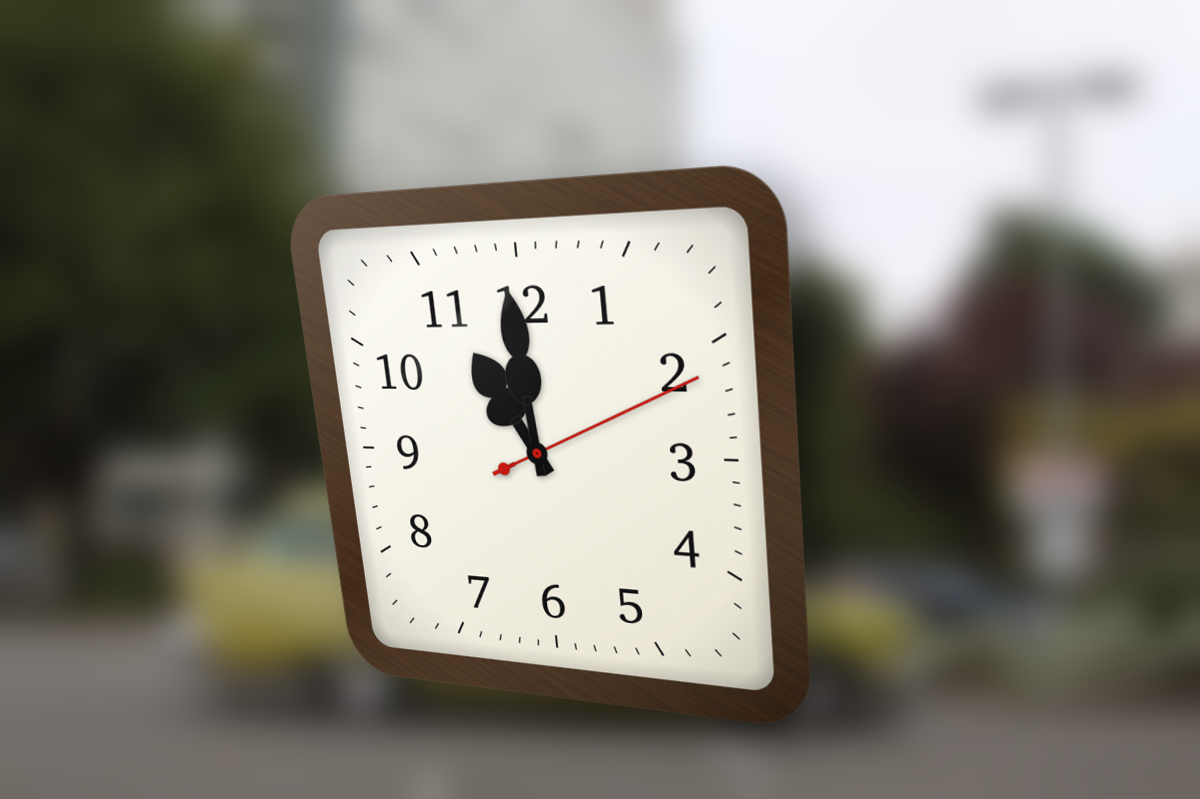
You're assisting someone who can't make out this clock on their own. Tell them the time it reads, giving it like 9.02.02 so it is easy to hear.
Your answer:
10.59.11
